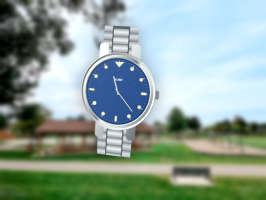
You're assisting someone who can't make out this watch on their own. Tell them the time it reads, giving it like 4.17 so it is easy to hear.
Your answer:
11.23
